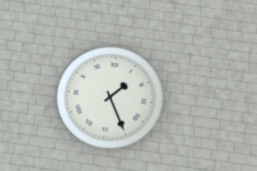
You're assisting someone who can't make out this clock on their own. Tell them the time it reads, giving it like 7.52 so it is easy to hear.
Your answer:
1.25
